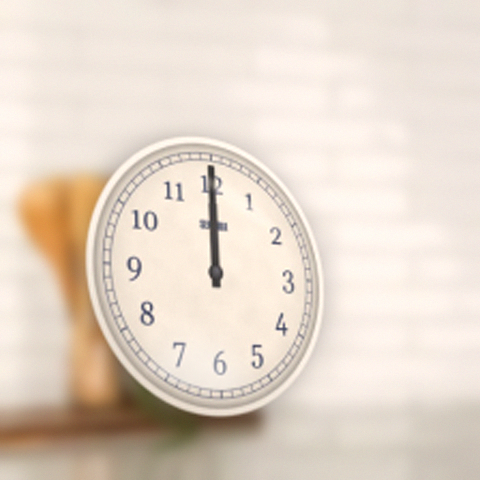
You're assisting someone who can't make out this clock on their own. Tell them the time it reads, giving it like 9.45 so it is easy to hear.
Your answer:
12.00
